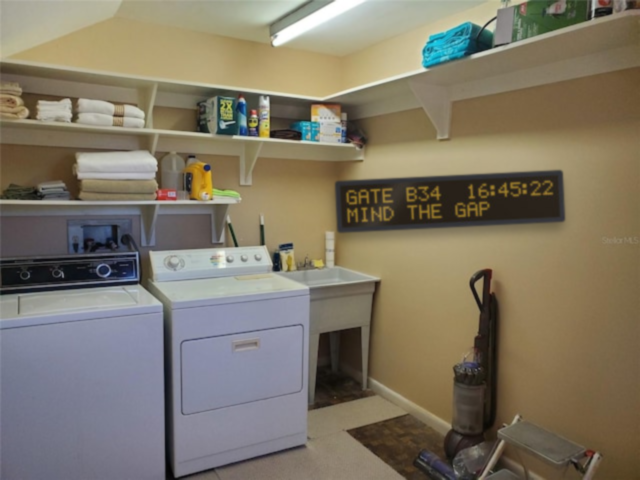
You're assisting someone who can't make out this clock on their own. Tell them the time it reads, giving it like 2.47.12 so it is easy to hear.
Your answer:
16.45.22
